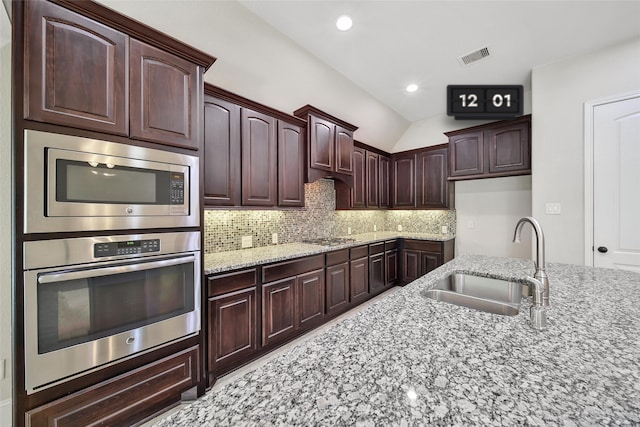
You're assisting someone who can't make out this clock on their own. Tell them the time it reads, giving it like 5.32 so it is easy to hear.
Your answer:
12.01
